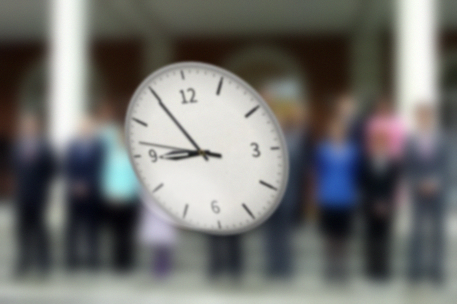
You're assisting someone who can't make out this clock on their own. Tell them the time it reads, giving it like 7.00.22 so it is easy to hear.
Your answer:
8.54.47
